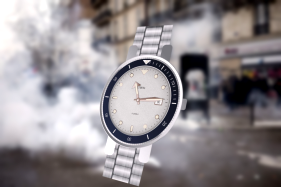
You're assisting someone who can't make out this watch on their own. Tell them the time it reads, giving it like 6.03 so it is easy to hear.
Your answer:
11.14
